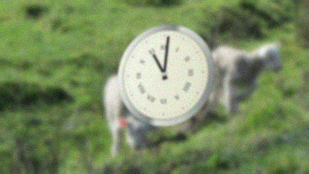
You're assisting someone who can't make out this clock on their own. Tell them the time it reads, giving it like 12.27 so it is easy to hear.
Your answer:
11.01
